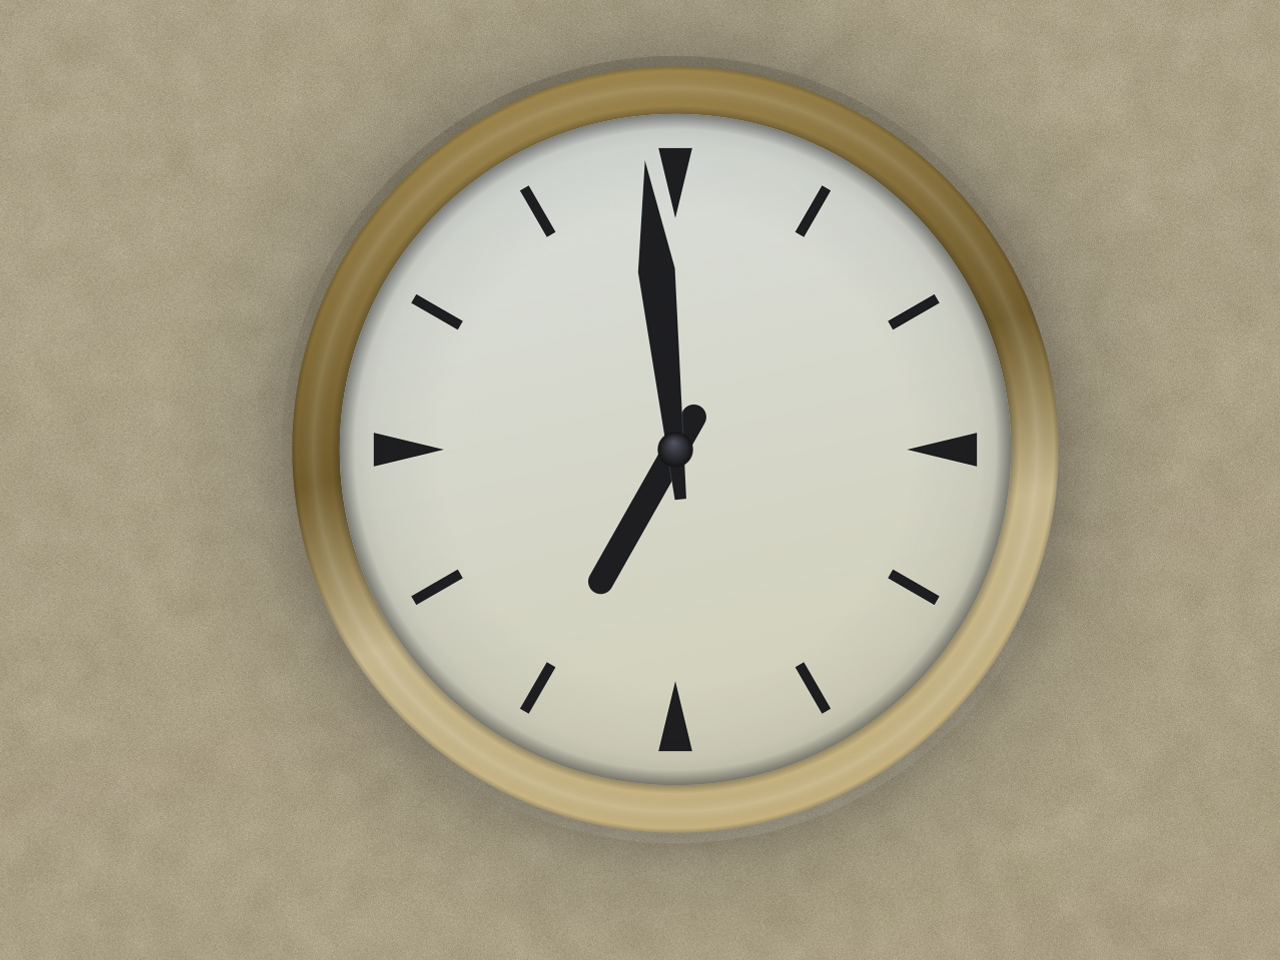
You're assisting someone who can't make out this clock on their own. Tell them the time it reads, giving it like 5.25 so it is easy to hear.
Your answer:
6.59
